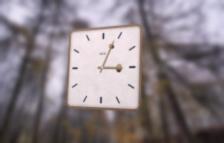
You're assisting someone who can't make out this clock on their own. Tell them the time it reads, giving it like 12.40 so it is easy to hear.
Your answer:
3.04
